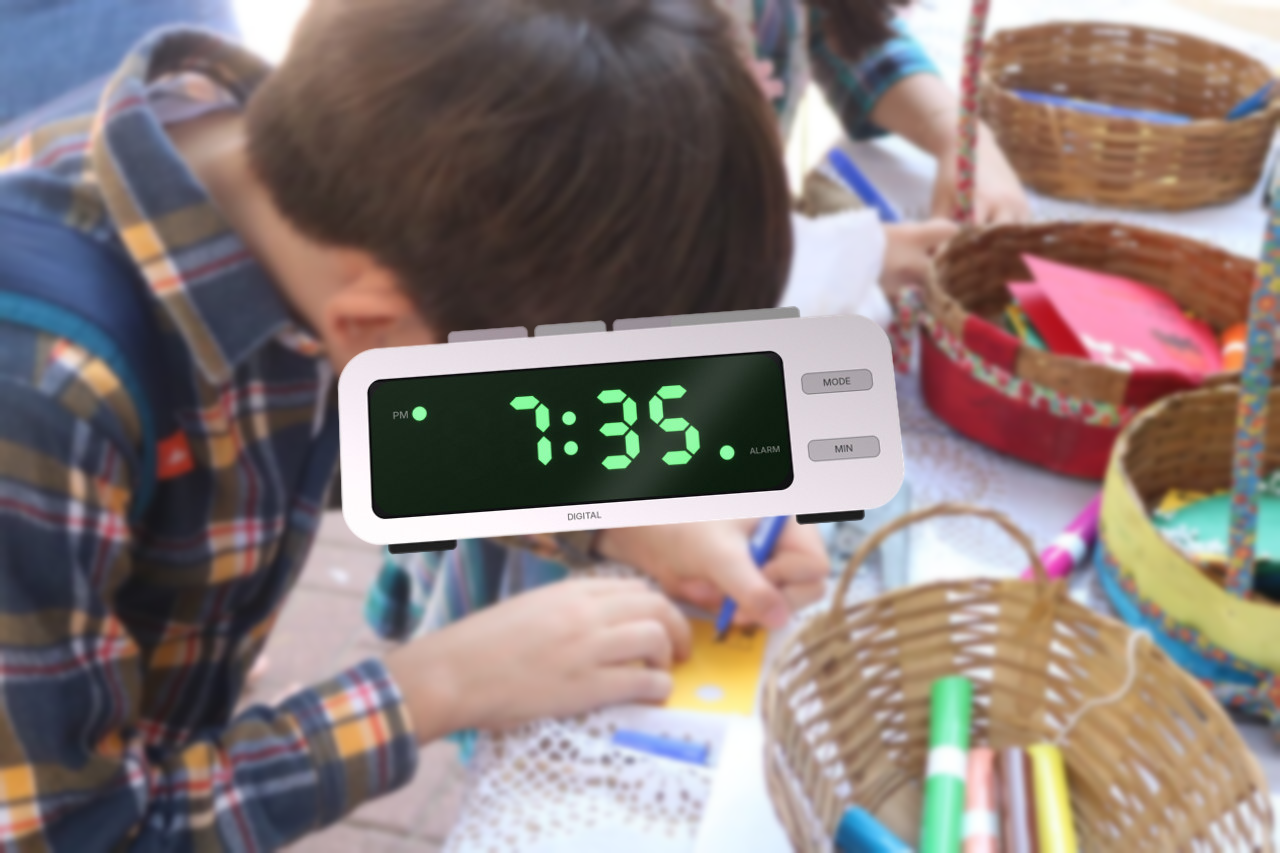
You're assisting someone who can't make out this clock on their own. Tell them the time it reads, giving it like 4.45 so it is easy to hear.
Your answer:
7.35
